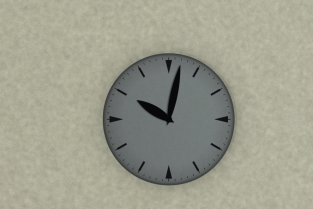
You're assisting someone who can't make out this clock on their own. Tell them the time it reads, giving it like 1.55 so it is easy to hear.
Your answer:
10.02
